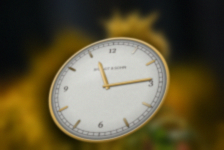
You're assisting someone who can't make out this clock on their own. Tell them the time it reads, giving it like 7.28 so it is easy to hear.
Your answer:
11.14
